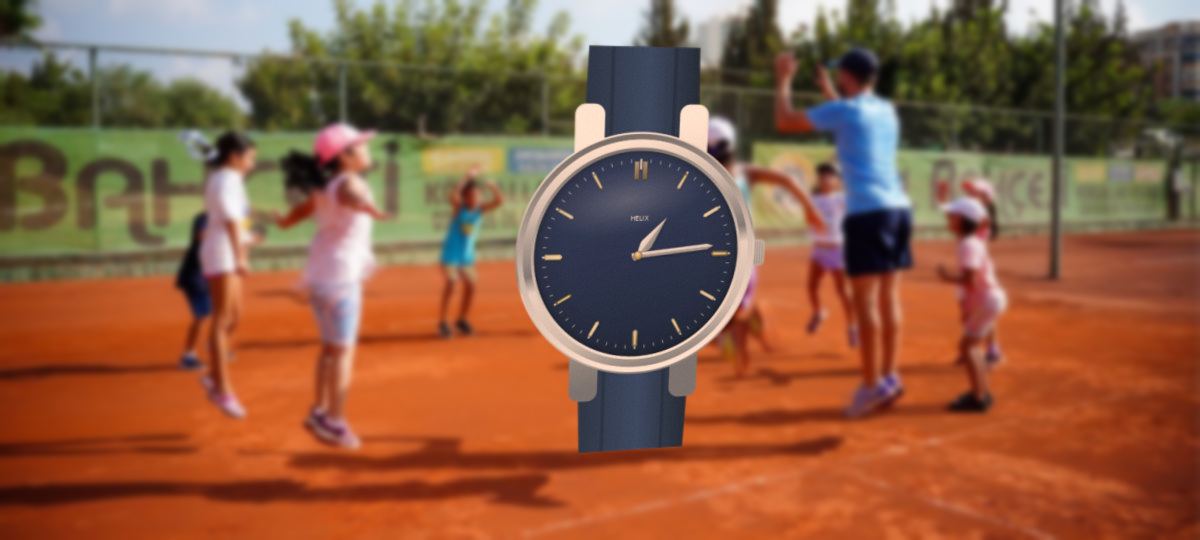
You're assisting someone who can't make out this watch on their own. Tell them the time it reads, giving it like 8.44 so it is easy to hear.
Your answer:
1.14
